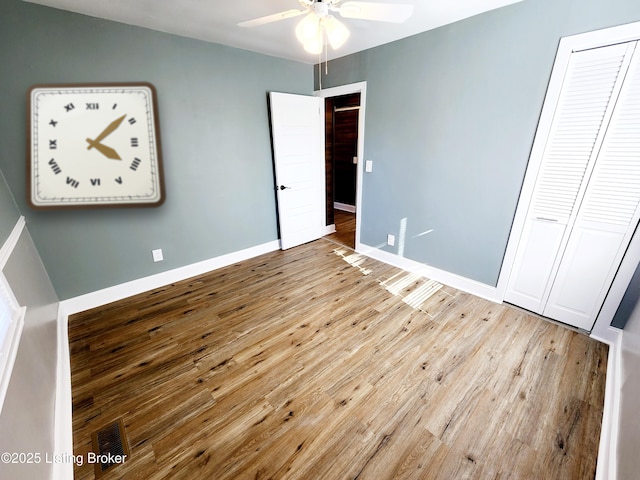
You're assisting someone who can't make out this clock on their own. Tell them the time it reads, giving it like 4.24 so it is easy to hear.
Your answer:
4.08
